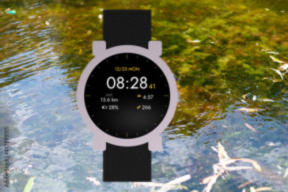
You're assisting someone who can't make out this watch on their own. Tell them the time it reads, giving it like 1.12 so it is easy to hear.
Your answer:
8.28
